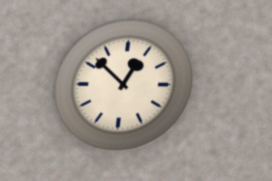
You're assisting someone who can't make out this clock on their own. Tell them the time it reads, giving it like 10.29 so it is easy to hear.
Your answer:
12.52
